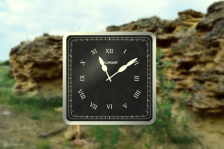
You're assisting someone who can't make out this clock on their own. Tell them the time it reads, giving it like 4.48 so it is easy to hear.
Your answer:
11.09
